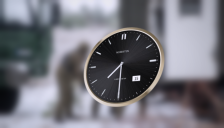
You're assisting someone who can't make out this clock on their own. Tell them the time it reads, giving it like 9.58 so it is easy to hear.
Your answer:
7.30
